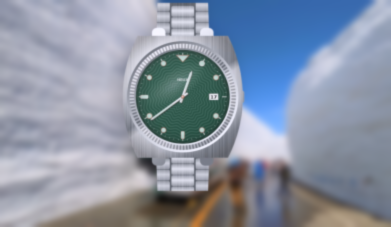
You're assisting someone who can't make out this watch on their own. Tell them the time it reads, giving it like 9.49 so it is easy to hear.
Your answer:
12.39
